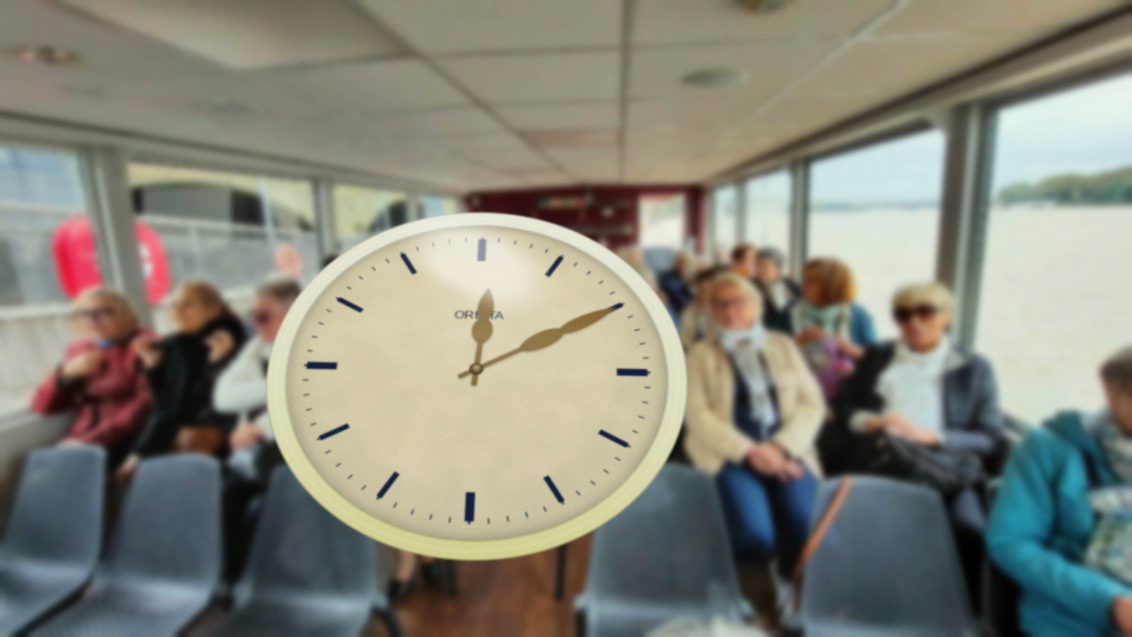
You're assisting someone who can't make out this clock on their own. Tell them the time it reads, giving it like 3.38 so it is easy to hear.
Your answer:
12.10
